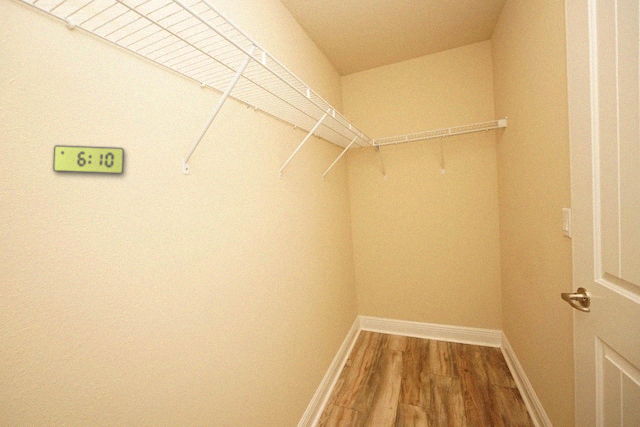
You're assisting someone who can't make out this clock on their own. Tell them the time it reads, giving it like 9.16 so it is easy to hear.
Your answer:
6.10
